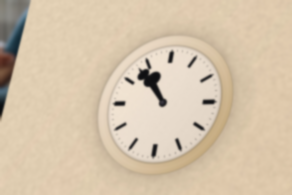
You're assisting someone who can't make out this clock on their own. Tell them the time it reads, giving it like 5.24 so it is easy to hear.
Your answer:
10.53
